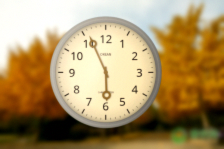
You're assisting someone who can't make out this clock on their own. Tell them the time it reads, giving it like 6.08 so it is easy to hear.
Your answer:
5.56
